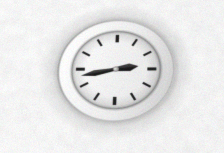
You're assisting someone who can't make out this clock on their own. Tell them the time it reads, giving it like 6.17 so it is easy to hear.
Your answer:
2.43
